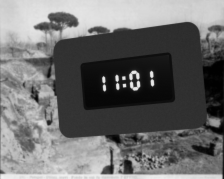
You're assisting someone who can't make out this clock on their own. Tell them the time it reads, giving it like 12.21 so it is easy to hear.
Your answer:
11.01
